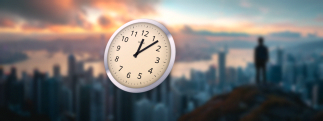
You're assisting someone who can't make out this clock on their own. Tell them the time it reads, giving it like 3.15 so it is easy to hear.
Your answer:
12.07
